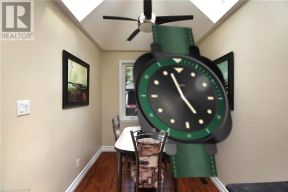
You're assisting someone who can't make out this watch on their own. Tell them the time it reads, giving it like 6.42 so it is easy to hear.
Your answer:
4.57
